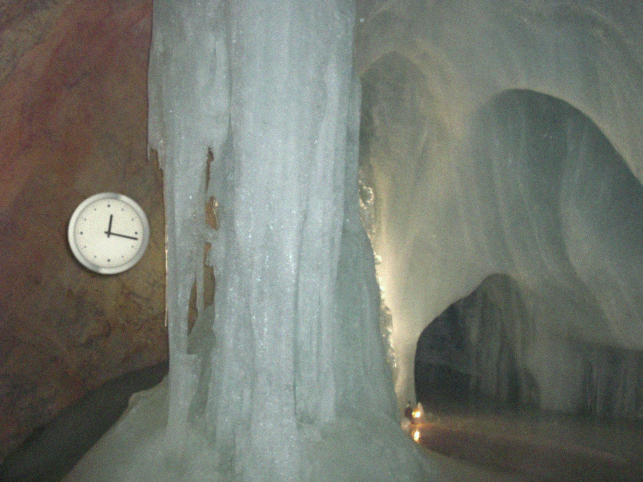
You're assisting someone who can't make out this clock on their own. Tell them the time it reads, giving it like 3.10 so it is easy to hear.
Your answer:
12.17
